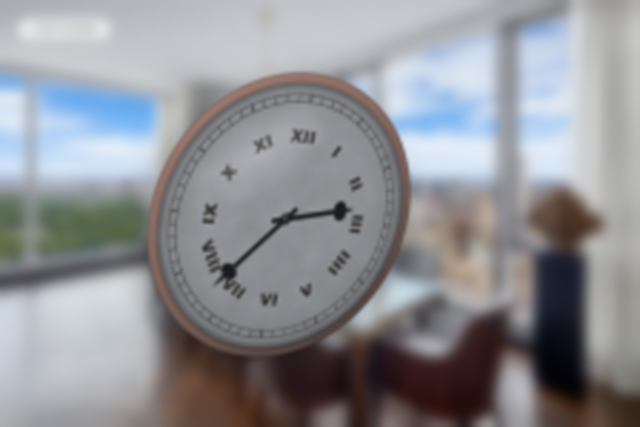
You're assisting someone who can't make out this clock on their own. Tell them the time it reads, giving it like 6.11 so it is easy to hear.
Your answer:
2.37
